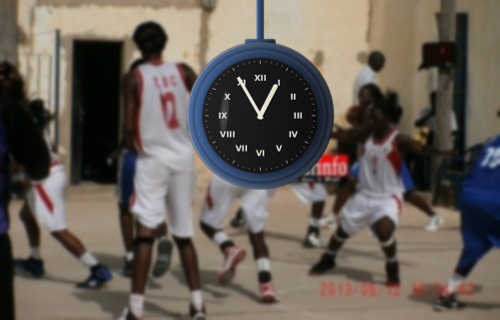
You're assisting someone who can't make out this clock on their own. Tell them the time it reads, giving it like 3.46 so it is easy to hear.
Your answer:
12.55
